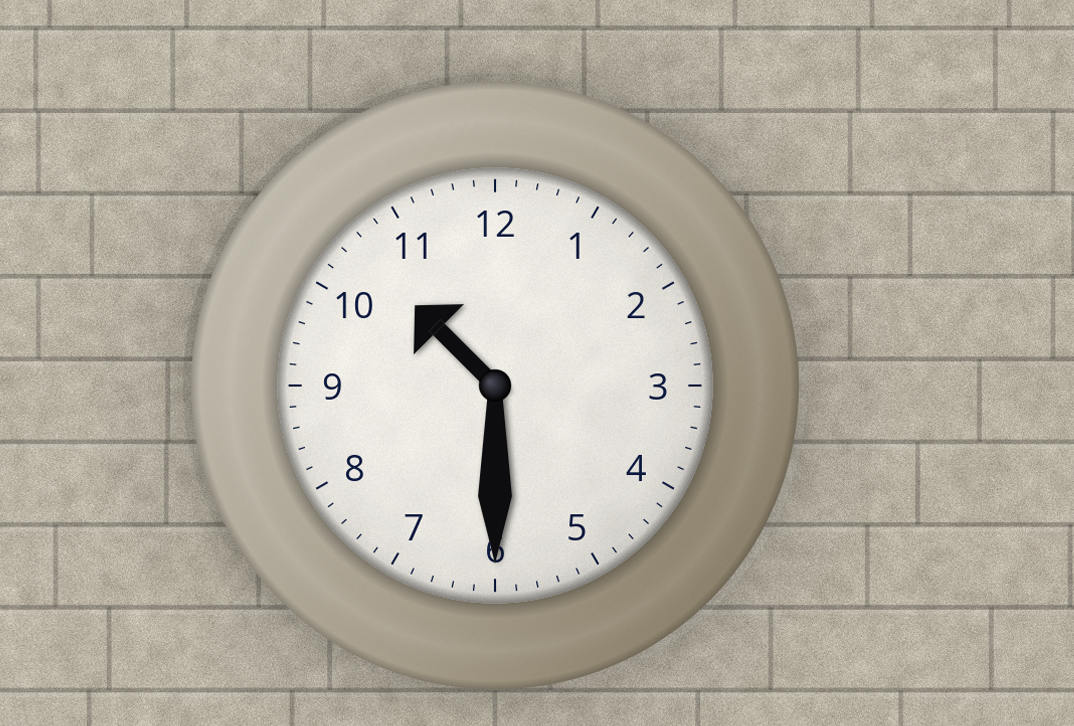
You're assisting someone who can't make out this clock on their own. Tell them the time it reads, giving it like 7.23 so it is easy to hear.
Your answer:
10.30
